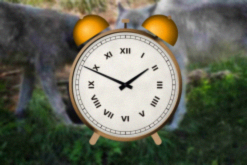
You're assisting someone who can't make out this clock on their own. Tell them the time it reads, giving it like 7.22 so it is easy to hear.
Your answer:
1.49
